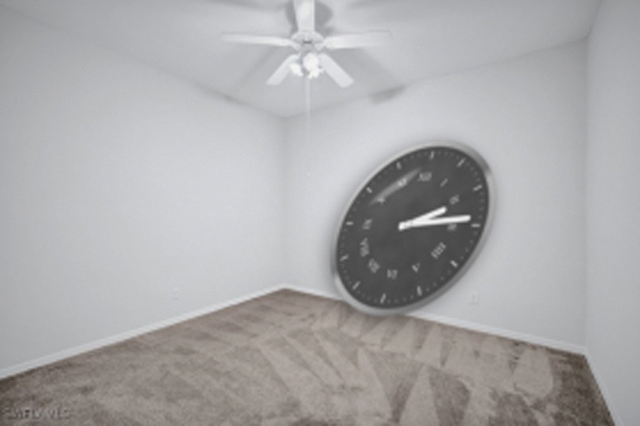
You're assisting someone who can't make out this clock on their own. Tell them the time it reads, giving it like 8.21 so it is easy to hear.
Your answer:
2.14
